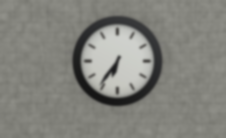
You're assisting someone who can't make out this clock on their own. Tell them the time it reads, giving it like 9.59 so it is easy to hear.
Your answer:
6.36
